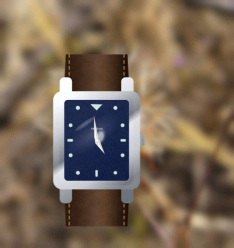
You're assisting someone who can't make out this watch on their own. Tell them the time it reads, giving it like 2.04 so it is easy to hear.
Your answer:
4.59
